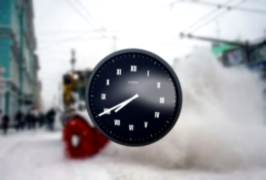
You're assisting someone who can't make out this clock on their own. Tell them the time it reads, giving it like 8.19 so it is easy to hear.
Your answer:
7.40
